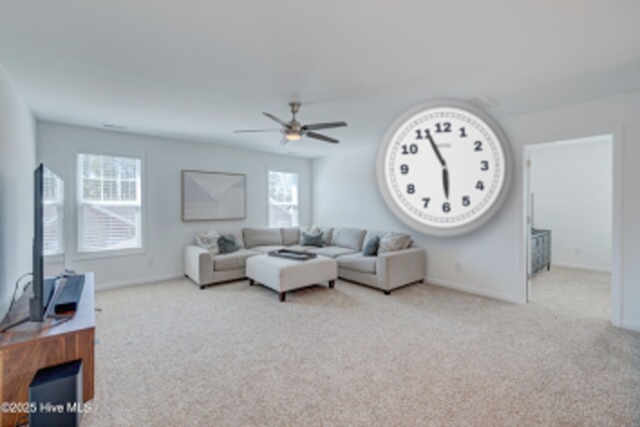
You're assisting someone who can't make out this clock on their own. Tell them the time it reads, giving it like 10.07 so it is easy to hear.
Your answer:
5.56
